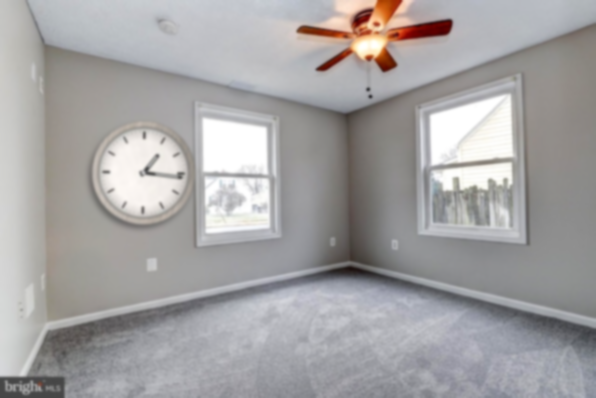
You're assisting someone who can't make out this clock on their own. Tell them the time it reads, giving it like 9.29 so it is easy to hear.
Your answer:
1.16
